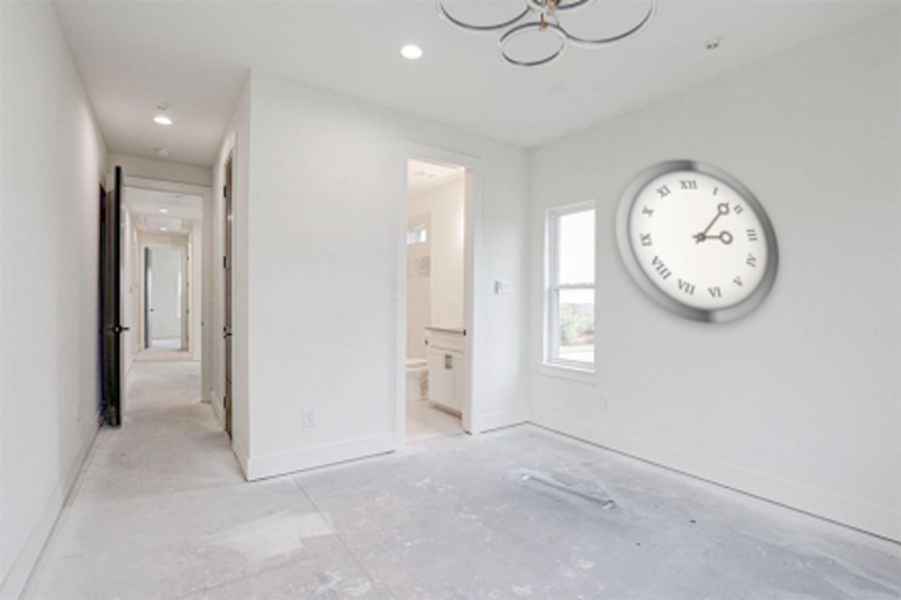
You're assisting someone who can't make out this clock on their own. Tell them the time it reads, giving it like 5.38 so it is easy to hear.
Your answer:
3.08
